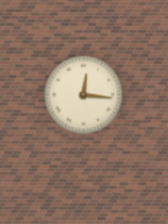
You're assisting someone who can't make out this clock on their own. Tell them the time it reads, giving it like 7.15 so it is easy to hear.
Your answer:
12.16
